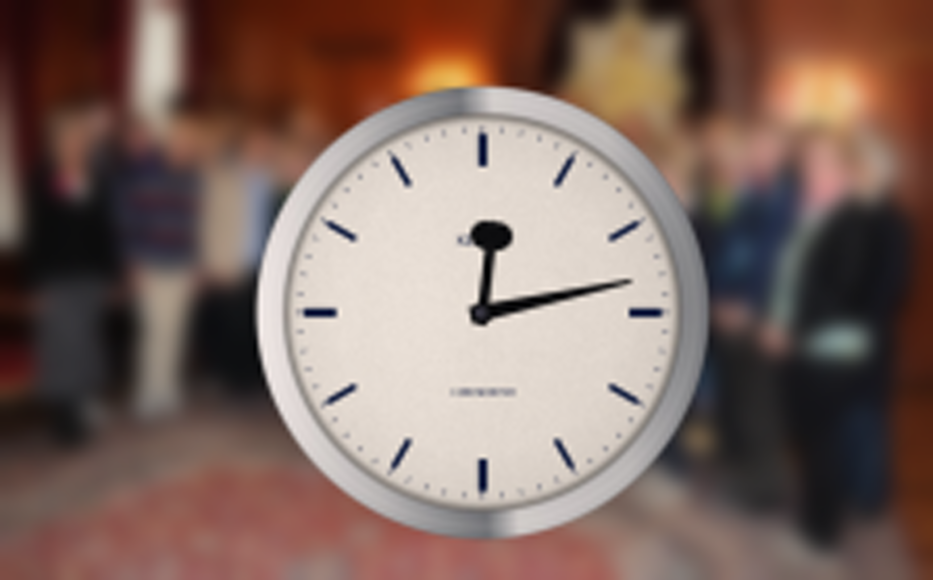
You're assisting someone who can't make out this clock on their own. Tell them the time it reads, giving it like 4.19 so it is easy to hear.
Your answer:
12.13
